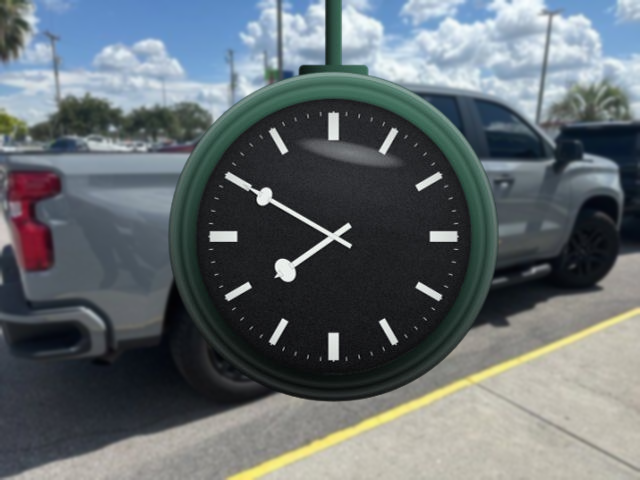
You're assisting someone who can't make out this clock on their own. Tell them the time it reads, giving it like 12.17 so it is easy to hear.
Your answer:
7.50
